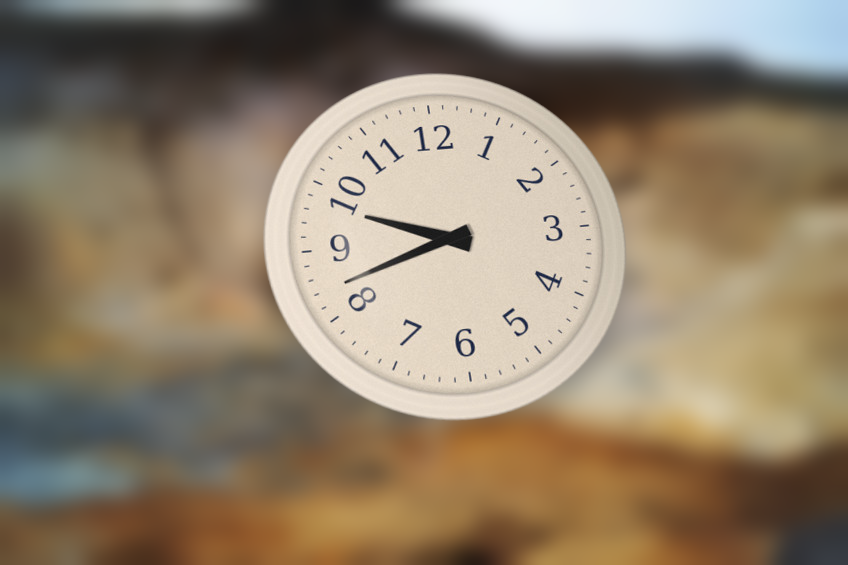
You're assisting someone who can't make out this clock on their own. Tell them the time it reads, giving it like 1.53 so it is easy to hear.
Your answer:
9.42
